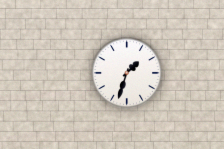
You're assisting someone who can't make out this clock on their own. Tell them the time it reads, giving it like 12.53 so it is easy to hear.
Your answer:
1.33
